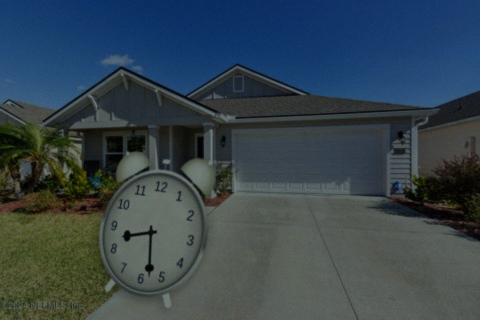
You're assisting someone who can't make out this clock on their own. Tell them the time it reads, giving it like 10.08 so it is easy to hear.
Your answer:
8.28
